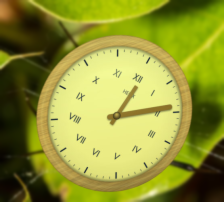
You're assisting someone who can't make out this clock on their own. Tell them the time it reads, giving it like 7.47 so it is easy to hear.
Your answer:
12.09
